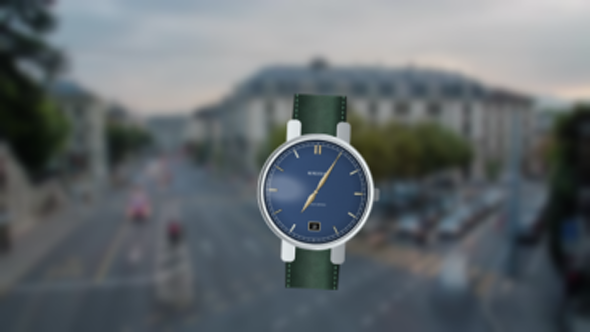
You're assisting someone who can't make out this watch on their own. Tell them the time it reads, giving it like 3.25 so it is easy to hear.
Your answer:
7.05
